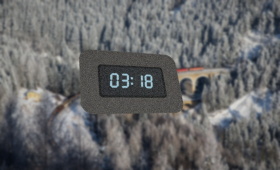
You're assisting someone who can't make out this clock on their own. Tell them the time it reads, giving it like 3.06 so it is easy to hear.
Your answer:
3.18
